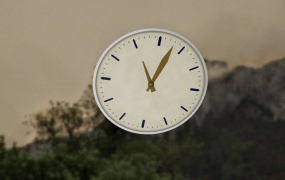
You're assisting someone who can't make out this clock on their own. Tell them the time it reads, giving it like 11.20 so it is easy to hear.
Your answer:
11.03
